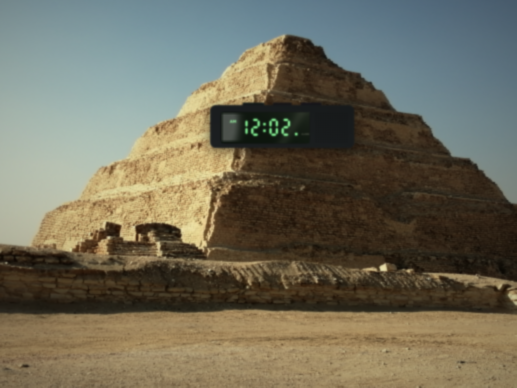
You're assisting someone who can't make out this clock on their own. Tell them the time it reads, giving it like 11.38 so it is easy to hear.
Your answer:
12.02
